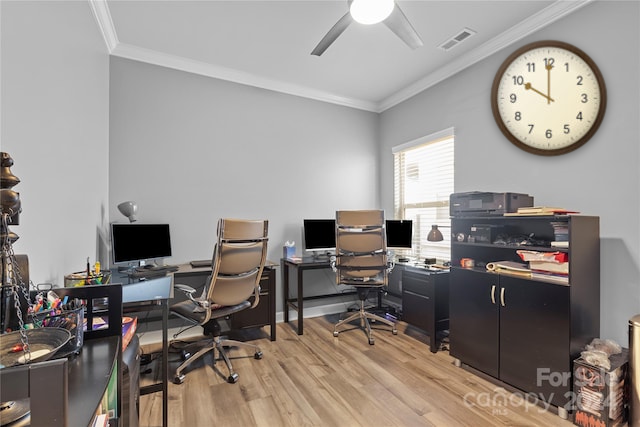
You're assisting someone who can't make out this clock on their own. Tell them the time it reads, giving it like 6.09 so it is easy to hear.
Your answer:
10.00
